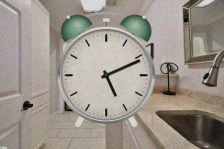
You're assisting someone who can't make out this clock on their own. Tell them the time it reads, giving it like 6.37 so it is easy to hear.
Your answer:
5.11
